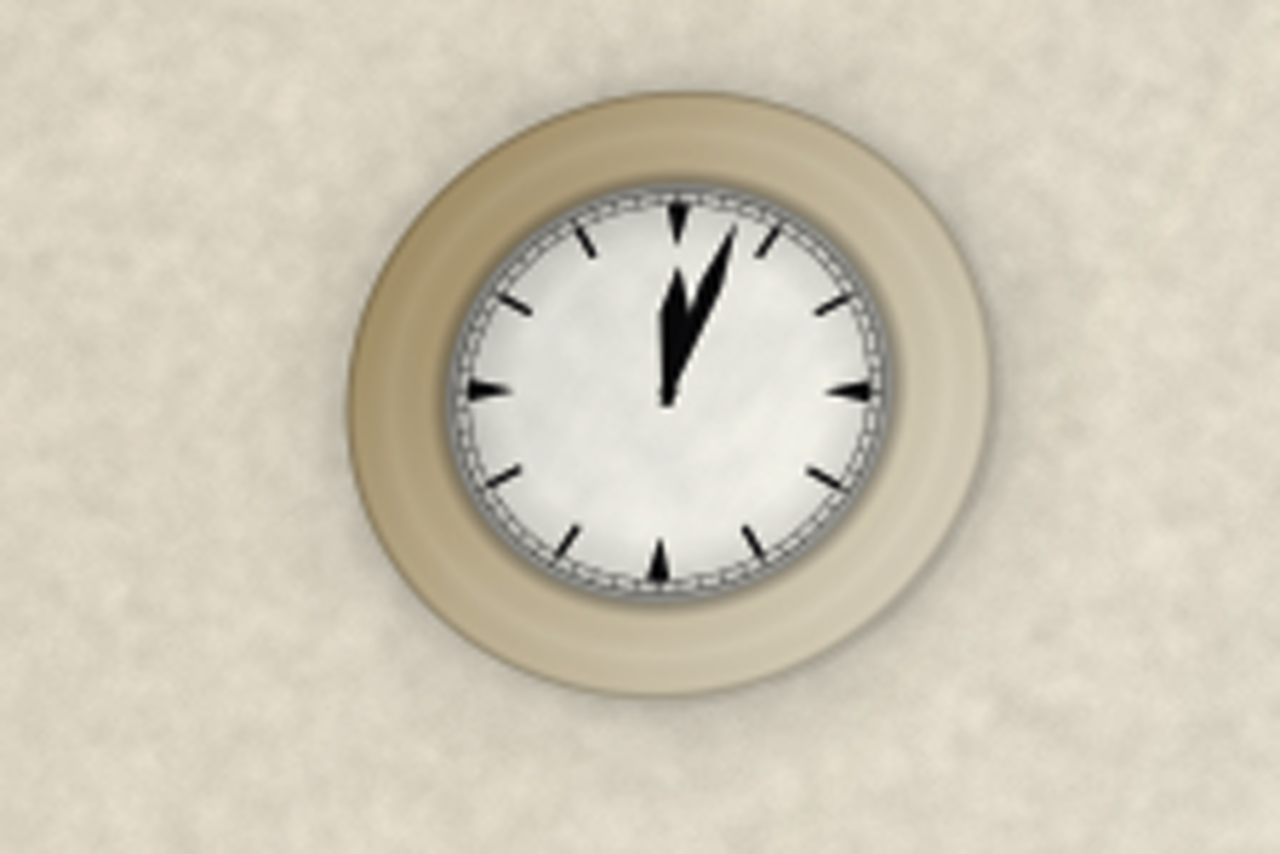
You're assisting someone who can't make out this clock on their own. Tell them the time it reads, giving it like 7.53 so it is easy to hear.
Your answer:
12.03
